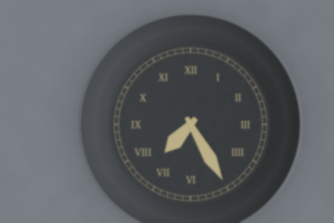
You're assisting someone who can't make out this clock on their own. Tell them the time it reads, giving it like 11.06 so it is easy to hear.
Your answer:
7.25
